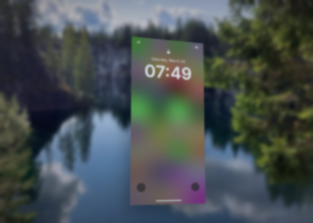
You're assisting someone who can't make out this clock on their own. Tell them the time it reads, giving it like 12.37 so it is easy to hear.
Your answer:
7.49
